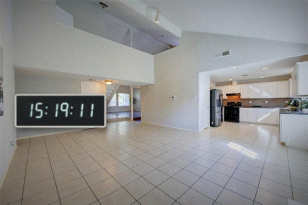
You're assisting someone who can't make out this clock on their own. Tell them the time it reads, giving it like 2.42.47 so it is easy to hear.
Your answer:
15.19.11
